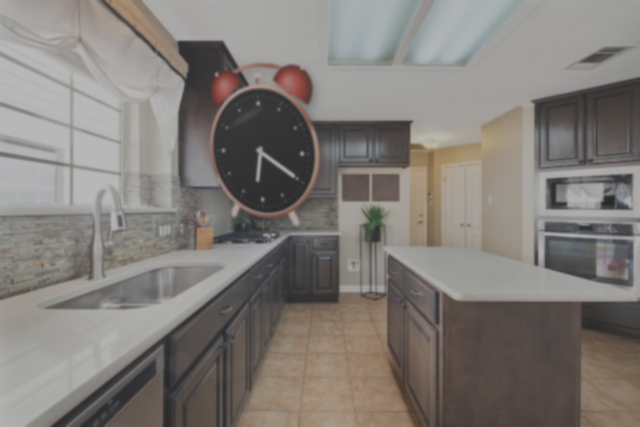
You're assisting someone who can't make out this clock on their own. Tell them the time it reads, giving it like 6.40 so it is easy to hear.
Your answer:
6.20
